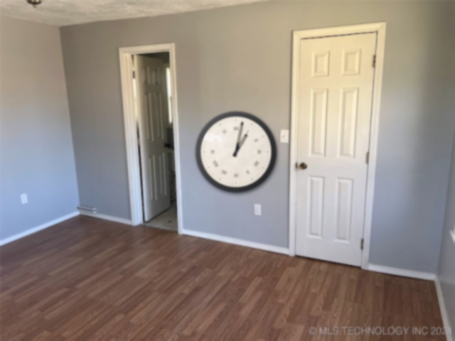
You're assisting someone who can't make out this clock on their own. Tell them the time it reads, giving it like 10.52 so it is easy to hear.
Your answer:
1.02
